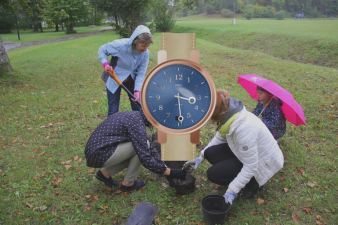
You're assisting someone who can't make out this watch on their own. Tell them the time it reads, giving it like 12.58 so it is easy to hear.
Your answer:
3.29
